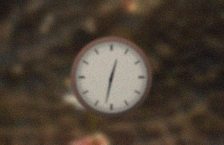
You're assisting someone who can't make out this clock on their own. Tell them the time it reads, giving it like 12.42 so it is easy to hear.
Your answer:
12.32
